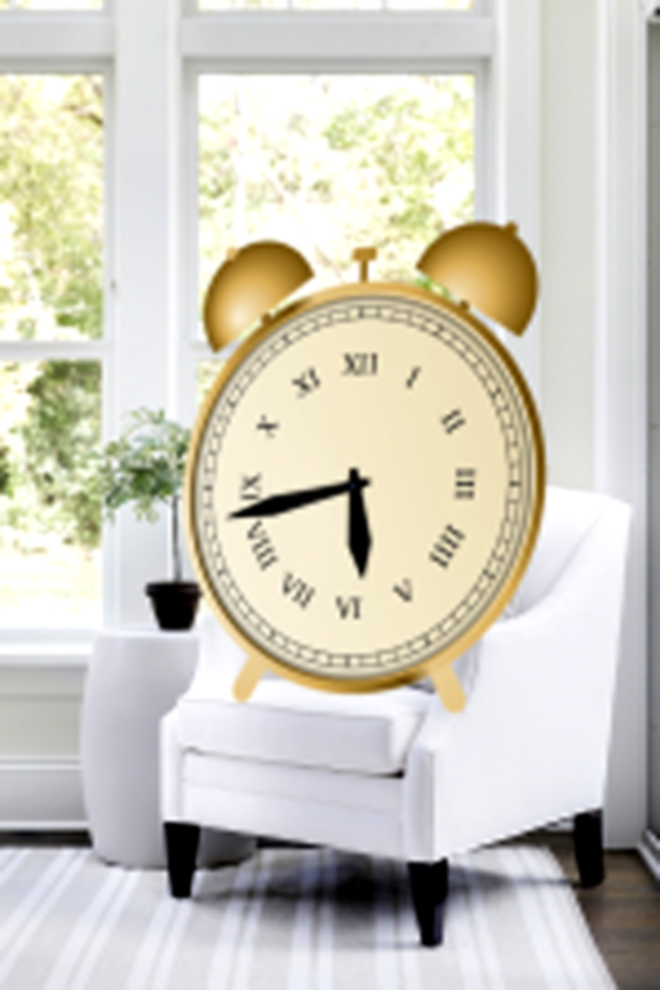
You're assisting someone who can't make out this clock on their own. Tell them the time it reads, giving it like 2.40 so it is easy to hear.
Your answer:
5.43
